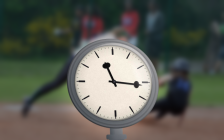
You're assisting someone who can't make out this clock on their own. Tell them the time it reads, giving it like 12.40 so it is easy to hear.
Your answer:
11.16
